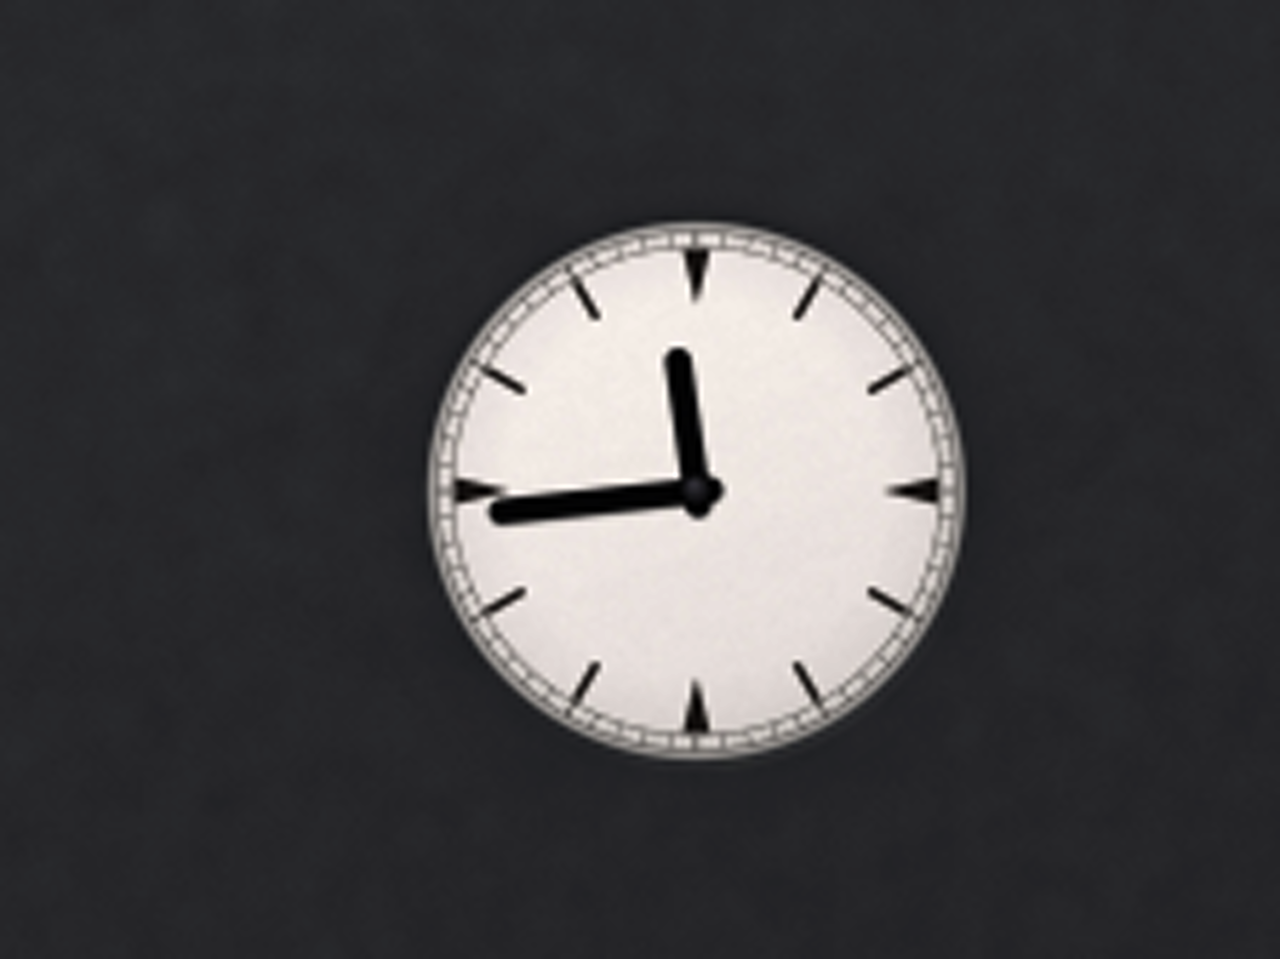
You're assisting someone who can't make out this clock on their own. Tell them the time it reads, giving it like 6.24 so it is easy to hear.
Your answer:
11.44
